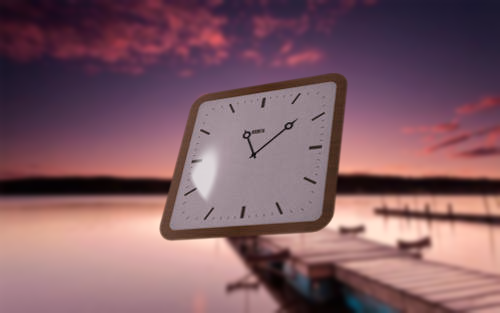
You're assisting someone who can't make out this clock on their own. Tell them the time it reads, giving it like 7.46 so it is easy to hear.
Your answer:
11.08
